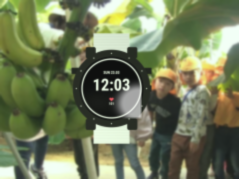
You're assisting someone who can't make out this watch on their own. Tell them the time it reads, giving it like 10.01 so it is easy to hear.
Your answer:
12.03
